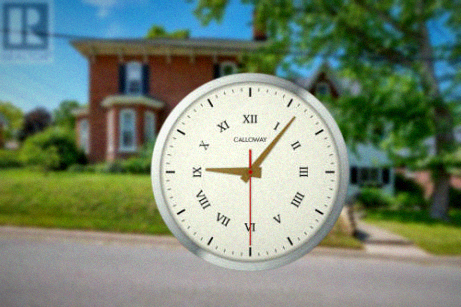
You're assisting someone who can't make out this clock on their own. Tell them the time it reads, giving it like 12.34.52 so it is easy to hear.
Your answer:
9.06.30
